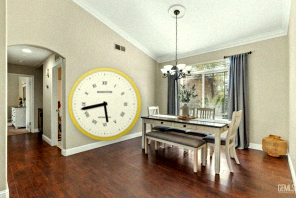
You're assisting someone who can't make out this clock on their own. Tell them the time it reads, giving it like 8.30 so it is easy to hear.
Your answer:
5.43
